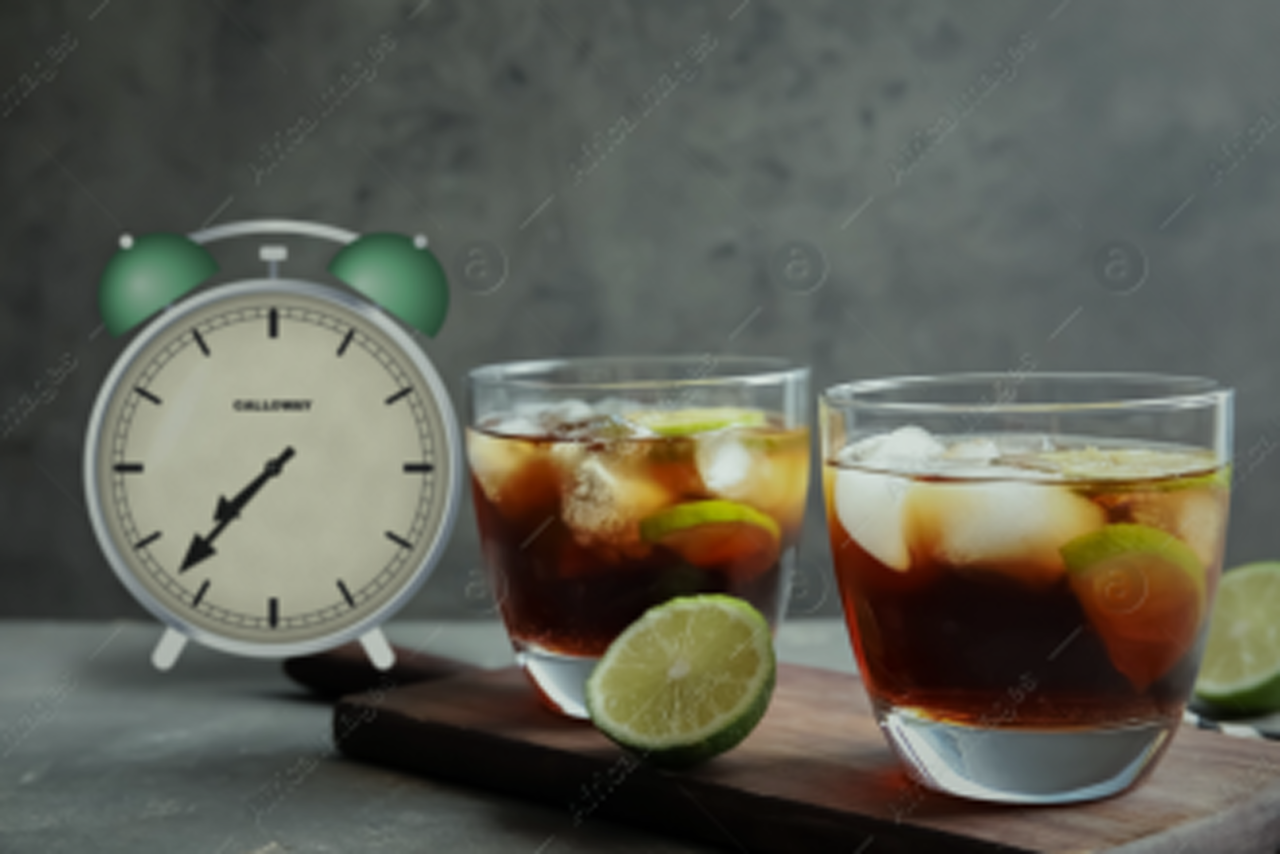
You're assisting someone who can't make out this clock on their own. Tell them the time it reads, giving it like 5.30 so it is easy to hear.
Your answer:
7.37
